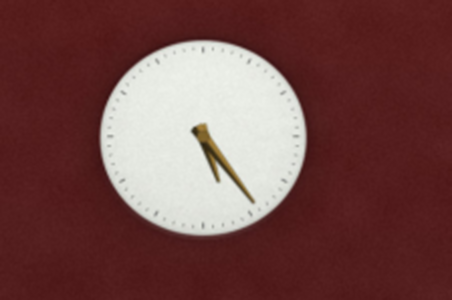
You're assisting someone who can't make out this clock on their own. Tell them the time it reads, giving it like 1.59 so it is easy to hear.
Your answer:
5.24
